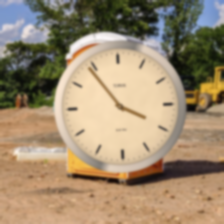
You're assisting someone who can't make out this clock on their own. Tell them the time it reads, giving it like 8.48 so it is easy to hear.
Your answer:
3.54
